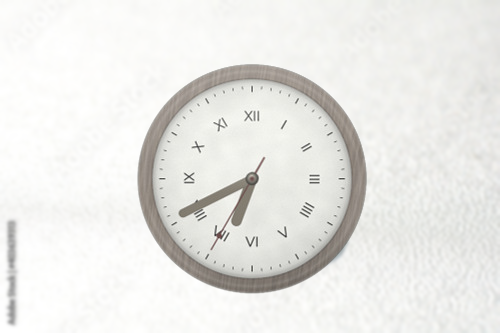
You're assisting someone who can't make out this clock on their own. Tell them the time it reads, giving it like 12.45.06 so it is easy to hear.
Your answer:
6.40.35
